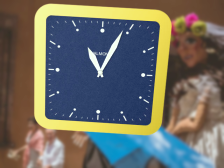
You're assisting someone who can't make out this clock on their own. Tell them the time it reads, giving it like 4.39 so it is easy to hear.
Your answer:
11.04
